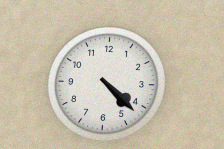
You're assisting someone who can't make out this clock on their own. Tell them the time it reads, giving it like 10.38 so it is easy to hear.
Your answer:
4.22
